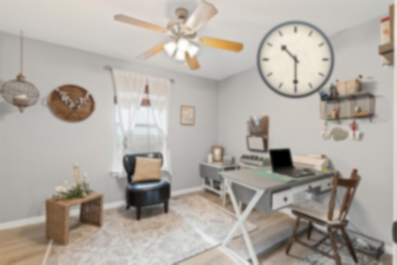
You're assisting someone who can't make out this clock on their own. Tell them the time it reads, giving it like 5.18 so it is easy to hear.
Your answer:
10.30
